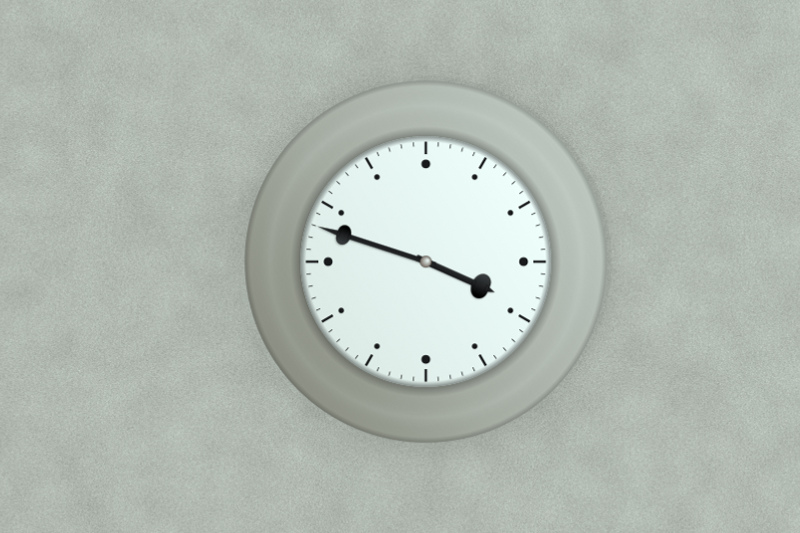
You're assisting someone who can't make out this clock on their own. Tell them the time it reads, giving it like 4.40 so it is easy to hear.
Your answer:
3.48
